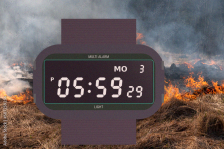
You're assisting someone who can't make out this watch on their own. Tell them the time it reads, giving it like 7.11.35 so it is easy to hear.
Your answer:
5.59.29
